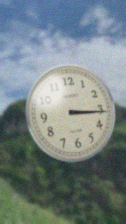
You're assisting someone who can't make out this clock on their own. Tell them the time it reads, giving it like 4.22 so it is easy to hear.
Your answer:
3.16
